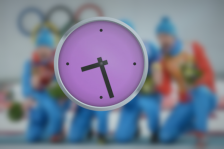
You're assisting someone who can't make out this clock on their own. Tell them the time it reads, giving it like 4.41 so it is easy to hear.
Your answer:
8.27
